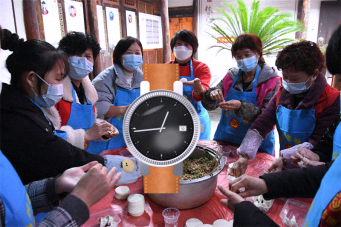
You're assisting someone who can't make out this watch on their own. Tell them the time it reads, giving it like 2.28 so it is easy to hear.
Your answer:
12.44
